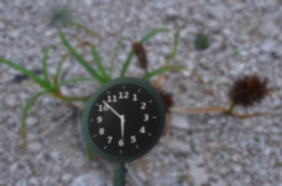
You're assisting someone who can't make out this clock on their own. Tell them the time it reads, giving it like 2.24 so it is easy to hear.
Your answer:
5.52
